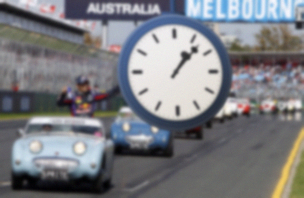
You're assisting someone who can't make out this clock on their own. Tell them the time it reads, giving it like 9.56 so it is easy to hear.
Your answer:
1.07
